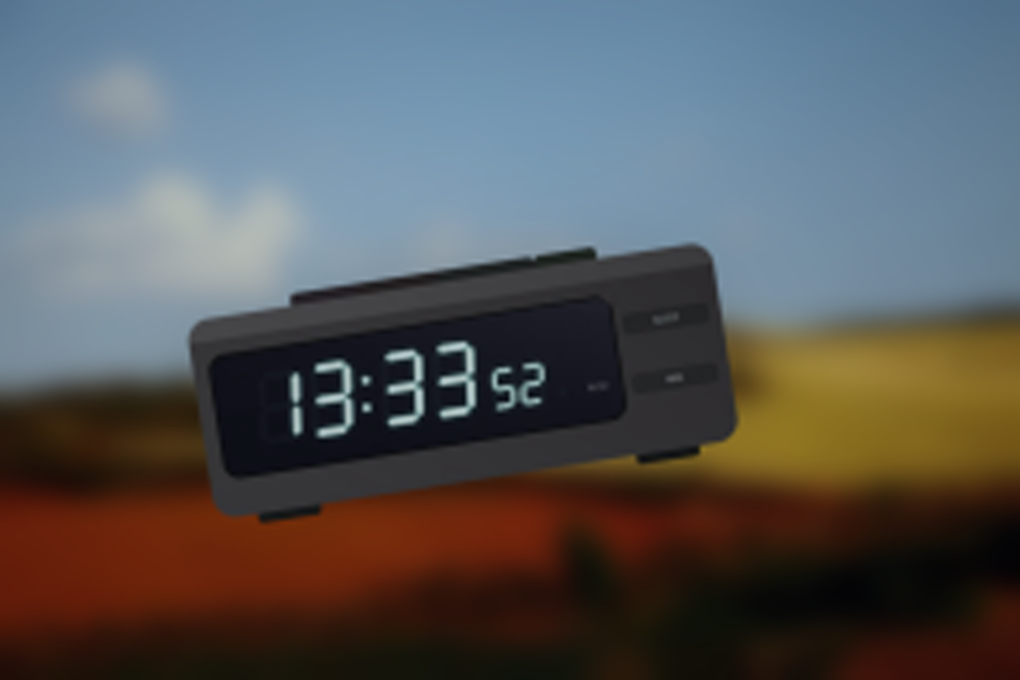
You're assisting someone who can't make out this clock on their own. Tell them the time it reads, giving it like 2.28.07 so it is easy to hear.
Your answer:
13.33.52
